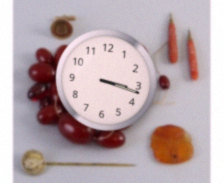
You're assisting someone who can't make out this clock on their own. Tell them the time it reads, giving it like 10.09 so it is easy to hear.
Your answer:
3.17
